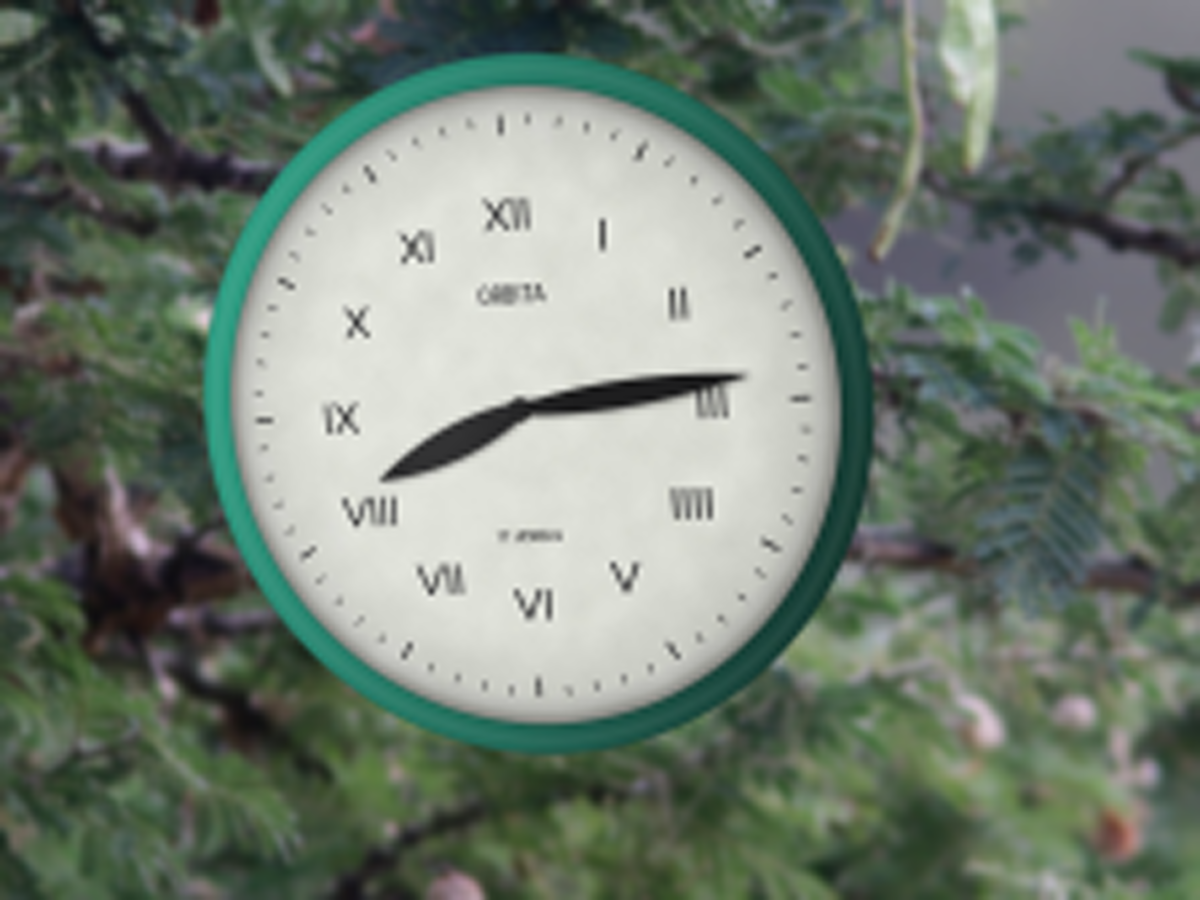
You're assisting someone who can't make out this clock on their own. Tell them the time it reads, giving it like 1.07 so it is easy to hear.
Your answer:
8.14
